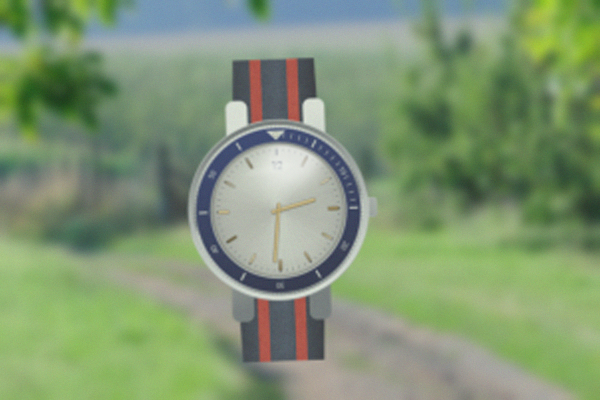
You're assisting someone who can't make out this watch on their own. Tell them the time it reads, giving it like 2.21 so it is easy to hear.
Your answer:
2.31
